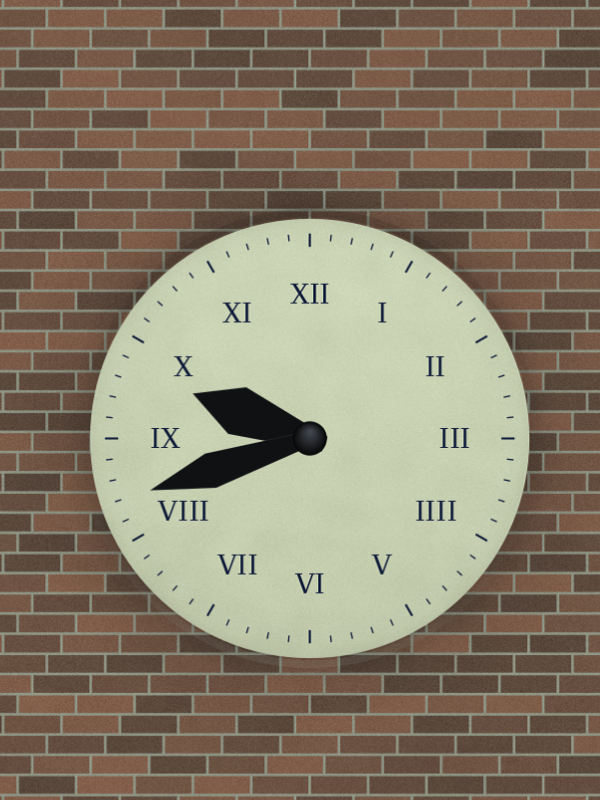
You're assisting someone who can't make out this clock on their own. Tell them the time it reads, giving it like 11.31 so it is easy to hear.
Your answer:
9.42
